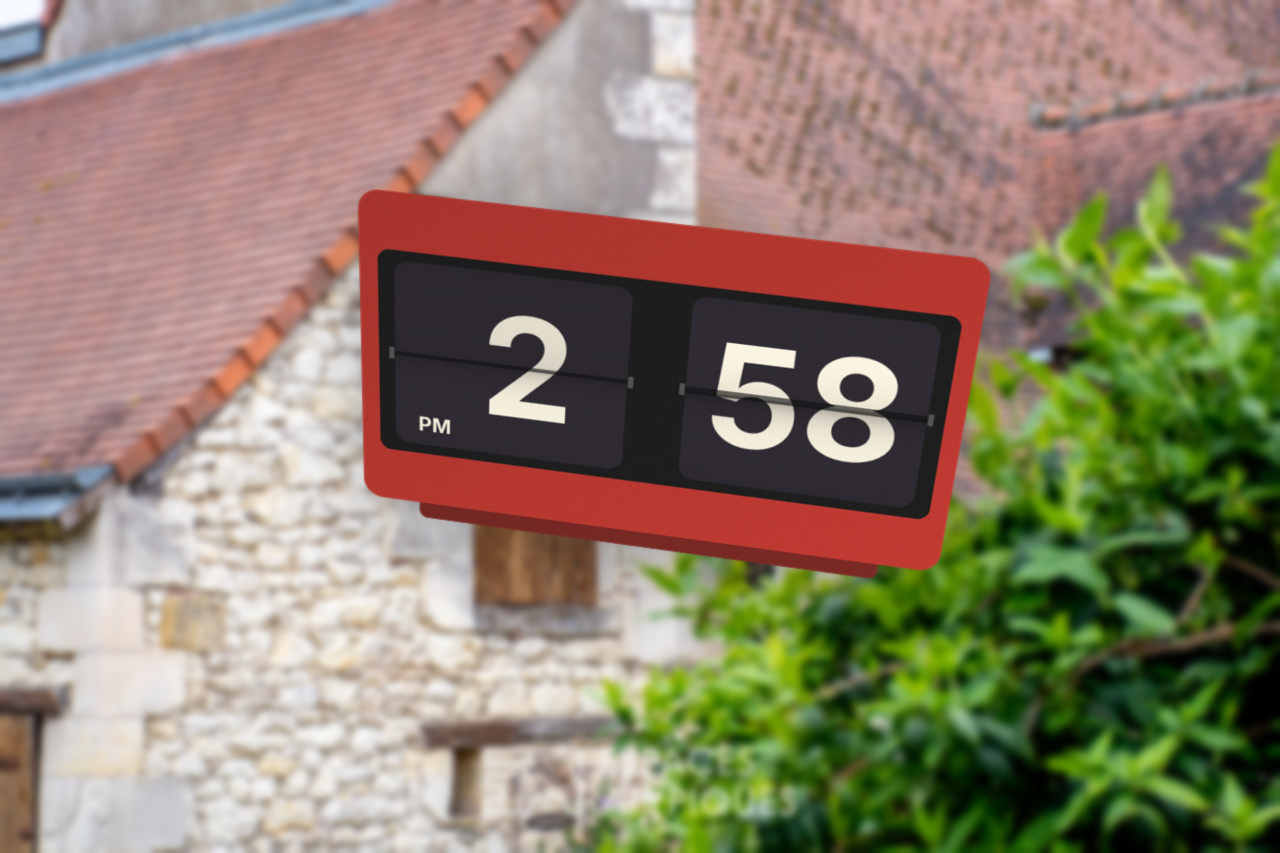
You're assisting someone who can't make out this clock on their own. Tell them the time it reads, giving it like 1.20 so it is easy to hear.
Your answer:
2.58
